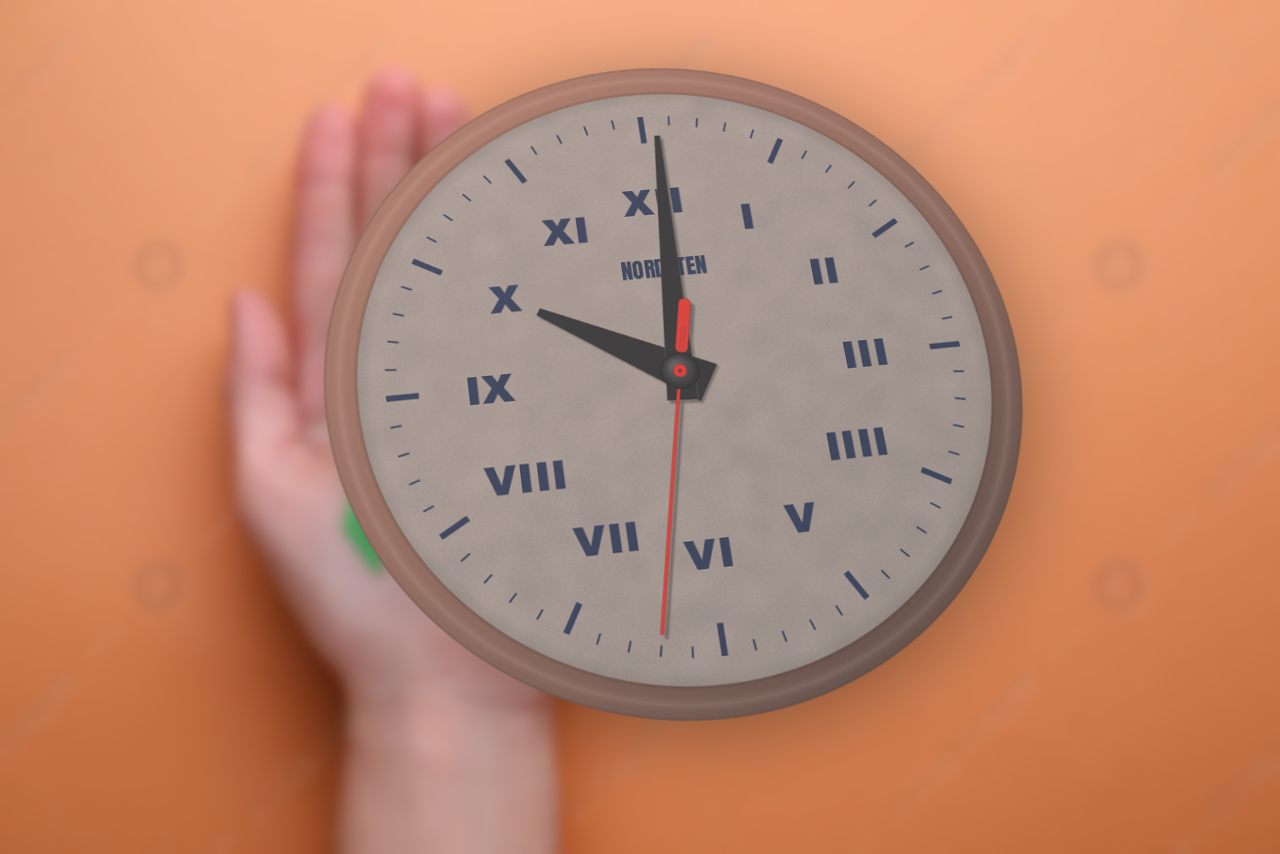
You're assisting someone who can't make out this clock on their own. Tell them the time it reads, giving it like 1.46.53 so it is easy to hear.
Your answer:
10.00.32
